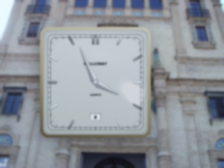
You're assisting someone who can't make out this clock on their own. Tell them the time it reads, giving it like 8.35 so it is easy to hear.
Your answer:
3.56
